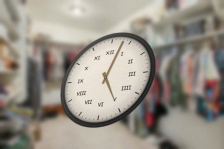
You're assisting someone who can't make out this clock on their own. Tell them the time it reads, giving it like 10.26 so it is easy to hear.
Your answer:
5.03
